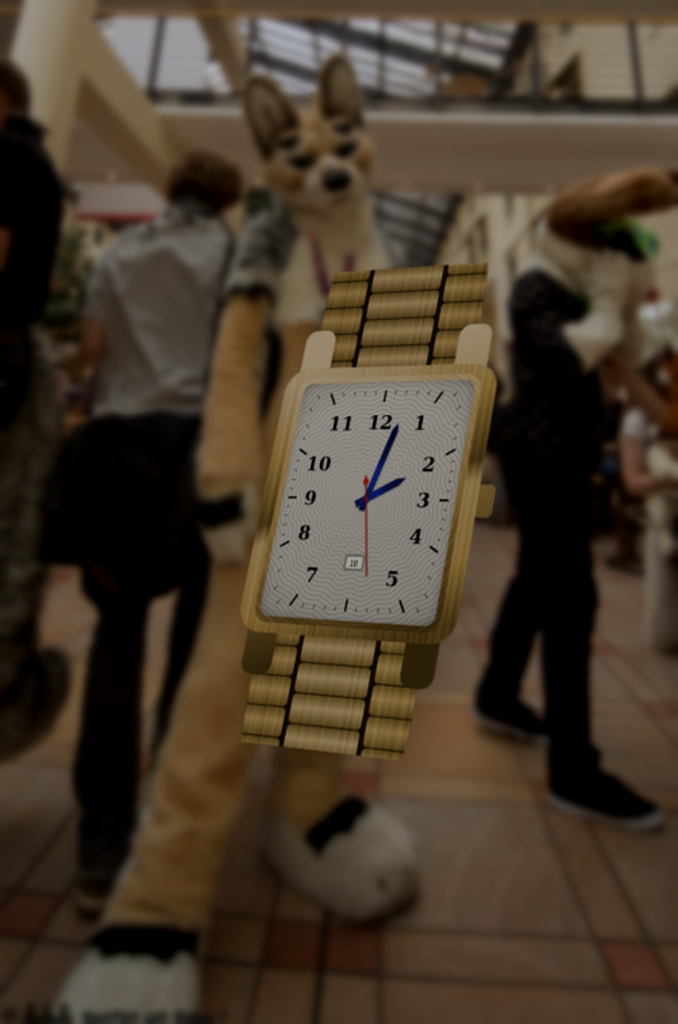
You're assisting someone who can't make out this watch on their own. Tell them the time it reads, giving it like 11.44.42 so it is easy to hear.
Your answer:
2.02.28
